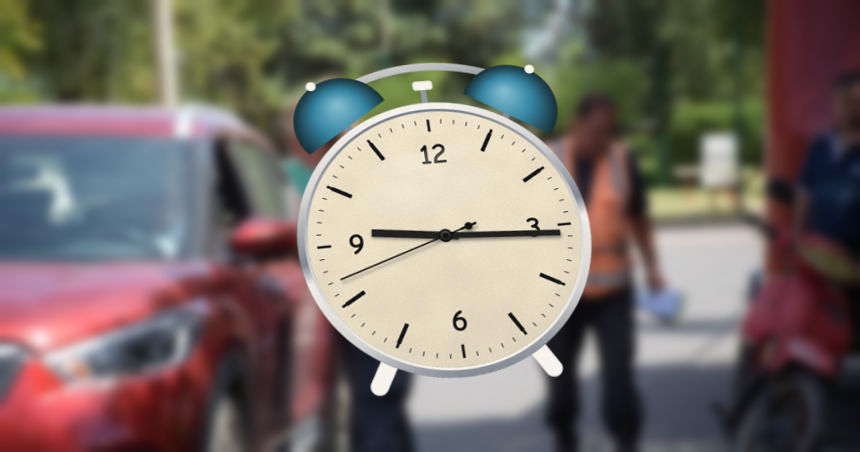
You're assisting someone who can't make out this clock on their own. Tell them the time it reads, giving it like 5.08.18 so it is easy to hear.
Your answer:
9.15.42
